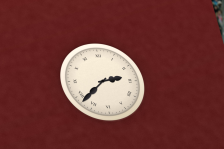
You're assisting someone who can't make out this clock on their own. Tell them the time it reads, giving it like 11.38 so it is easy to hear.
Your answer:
2.38
